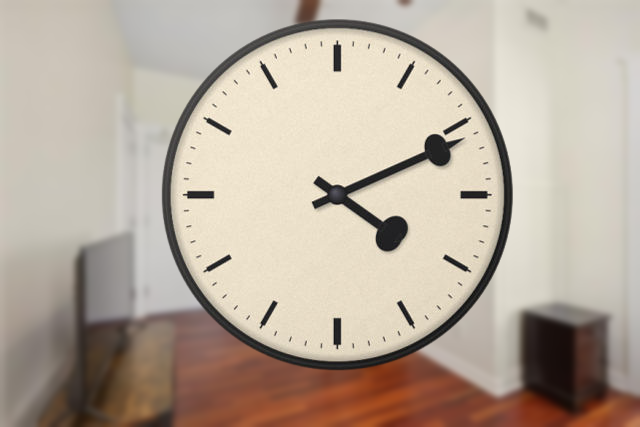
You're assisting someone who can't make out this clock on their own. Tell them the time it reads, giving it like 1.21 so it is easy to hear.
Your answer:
4.11
